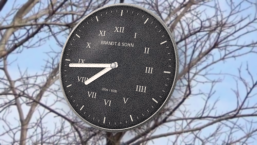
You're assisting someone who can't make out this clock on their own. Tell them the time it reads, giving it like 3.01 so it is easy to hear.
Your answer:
7.44
